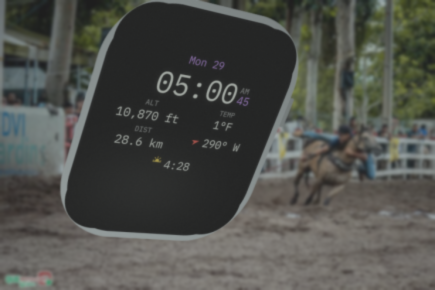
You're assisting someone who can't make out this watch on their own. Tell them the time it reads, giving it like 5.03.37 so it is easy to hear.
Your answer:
5.00.45
